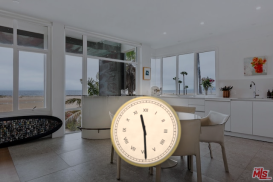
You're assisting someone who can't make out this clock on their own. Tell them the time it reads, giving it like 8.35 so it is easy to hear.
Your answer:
11.29
